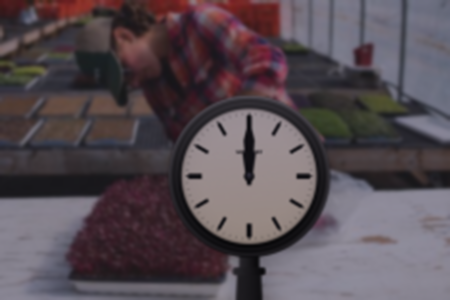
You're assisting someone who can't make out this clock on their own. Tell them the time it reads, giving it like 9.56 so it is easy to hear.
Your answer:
12.00
